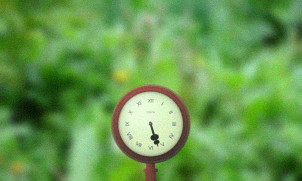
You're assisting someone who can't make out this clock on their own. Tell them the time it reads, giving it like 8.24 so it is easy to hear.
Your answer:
5.27
